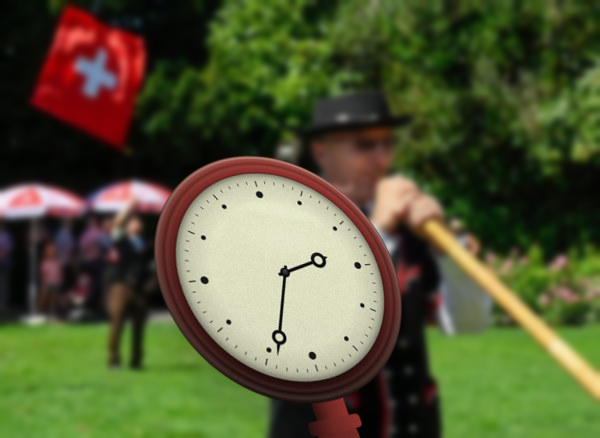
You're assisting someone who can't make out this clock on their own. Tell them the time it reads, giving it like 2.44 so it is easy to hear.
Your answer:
2.34
